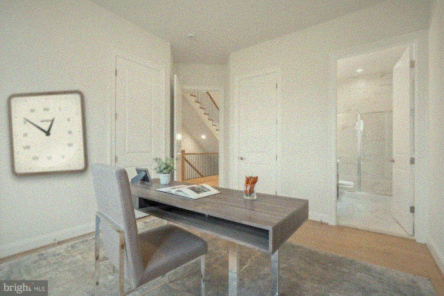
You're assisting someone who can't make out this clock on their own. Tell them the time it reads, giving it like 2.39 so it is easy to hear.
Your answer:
12.51
